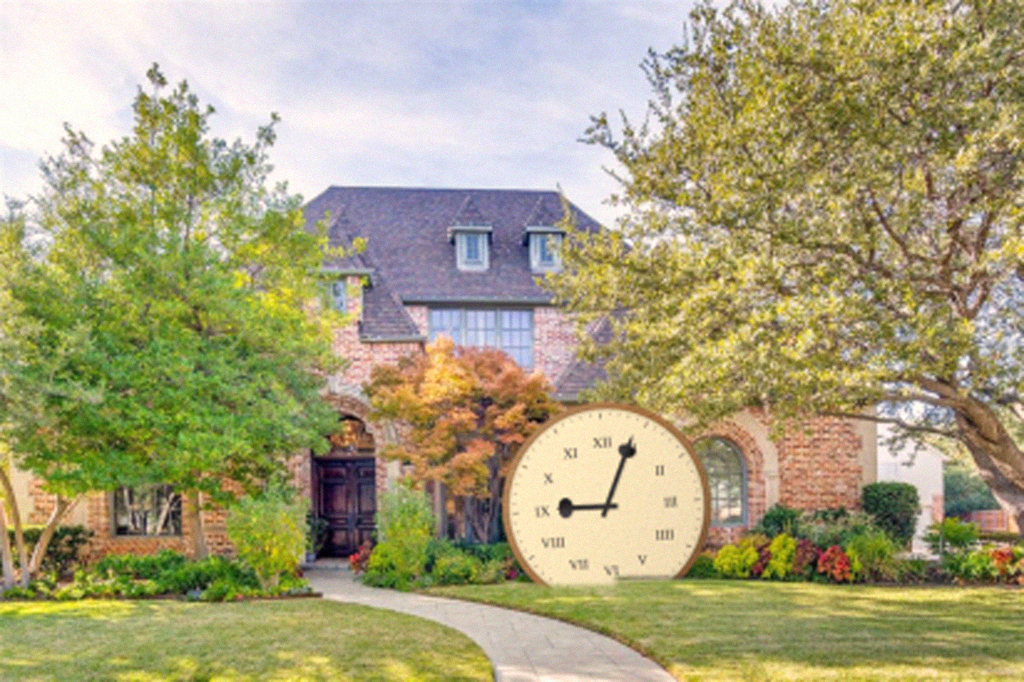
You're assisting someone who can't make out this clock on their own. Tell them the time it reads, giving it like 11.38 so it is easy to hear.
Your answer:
9.04
